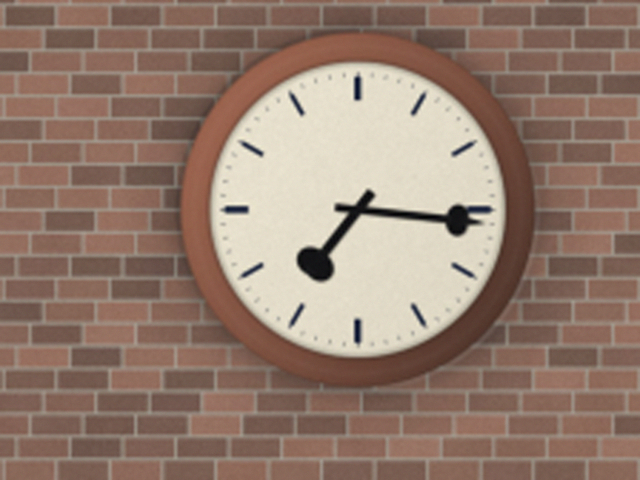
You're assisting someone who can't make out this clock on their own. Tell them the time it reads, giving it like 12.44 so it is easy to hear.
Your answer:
7.16
